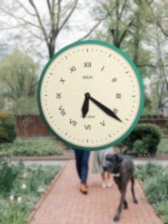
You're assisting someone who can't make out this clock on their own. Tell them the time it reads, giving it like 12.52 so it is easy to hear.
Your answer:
6.21
